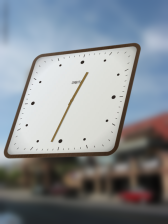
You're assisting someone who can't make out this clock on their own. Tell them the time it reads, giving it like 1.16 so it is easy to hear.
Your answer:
12.32
